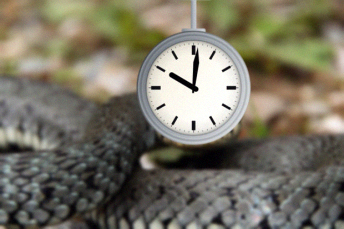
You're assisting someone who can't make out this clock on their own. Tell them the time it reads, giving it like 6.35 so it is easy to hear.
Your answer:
10.01
